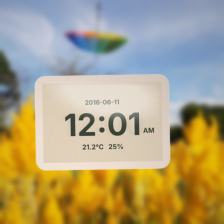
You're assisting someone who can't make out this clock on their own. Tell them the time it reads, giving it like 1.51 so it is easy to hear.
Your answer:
12.01
